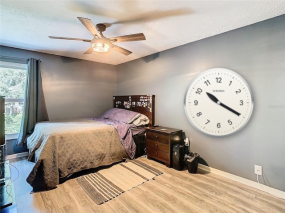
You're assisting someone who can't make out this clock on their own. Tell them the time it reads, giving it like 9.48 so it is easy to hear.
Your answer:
10.20
